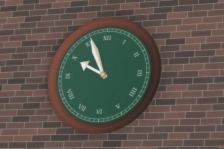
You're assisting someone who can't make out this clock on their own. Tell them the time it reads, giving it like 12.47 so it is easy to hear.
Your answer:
9.56
